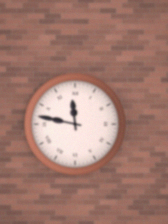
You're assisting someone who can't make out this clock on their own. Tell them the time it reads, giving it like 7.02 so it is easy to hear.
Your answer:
11.47
